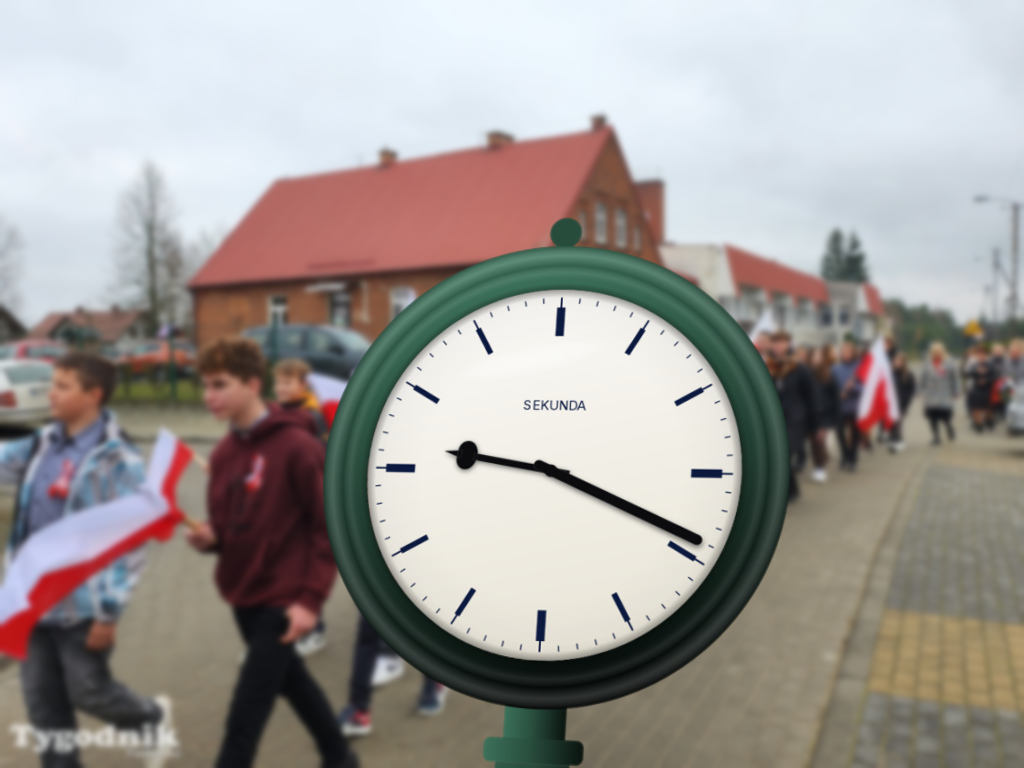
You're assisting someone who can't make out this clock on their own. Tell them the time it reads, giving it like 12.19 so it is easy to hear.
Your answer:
9.19
